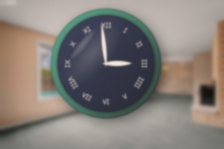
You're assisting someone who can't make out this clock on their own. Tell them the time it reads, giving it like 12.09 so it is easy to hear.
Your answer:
2.59
